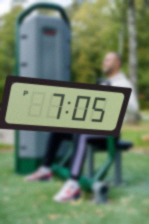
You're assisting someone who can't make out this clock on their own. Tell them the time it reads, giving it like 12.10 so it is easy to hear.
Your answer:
7.05
